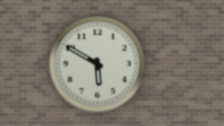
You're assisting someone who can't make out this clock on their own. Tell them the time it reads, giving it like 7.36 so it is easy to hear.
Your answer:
5.50
